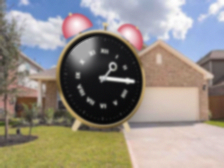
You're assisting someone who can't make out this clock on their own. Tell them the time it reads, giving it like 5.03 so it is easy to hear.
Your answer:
1.15
